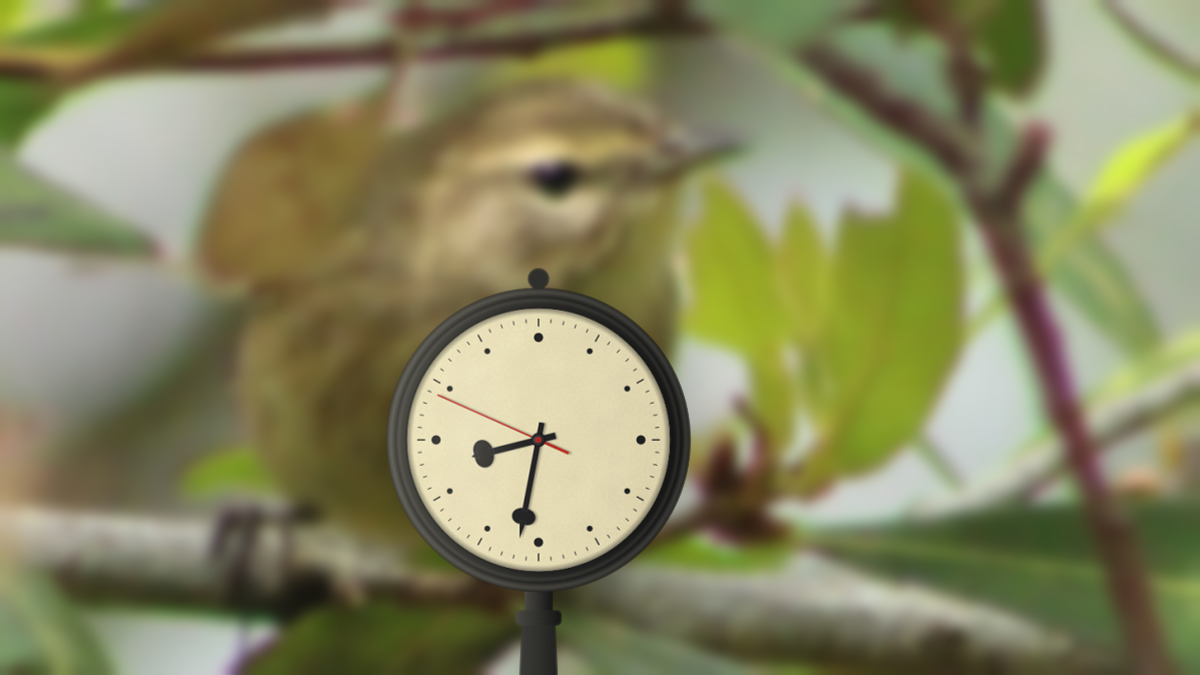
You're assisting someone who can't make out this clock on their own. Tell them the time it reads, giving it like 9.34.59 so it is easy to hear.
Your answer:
8.31.49
